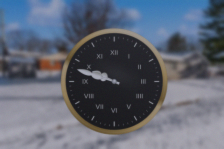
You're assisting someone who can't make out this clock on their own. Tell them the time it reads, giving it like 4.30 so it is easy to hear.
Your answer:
9.48
